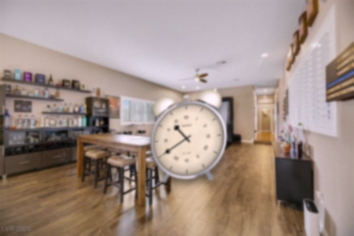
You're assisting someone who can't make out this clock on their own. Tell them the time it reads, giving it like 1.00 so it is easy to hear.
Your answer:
10.40
